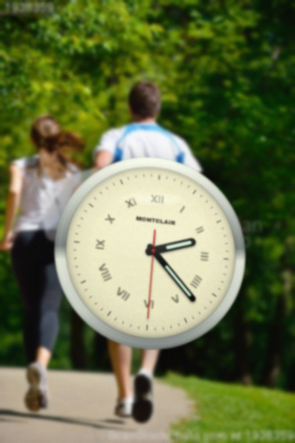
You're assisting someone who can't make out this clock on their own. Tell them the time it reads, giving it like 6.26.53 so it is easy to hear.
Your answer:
2.22.30
